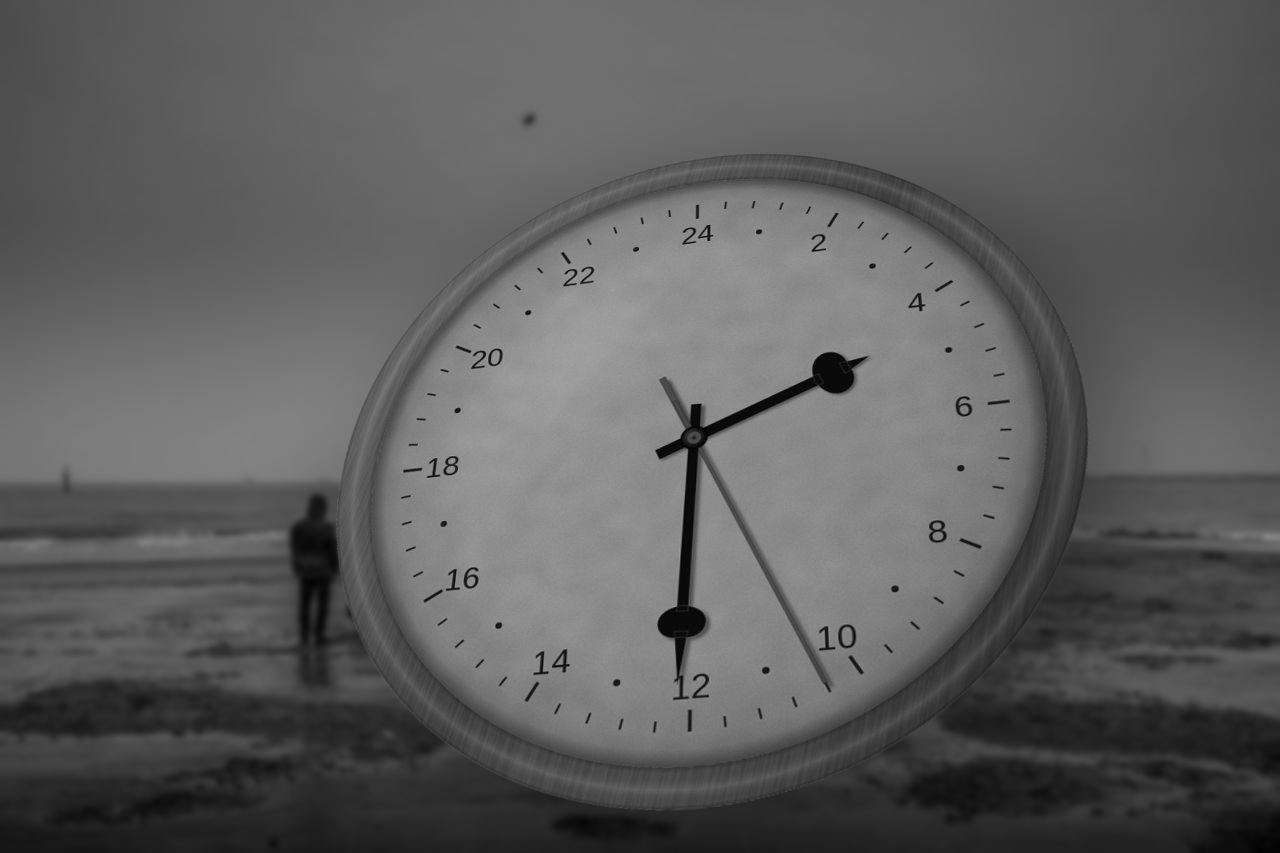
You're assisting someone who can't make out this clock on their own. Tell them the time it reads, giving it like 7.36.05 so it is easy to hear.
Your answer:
4.30.26
